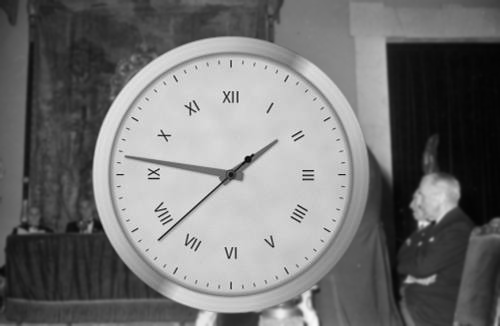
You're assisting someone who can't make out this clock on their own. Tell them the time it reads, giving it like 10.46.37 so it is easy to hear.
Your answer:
1.46.38
